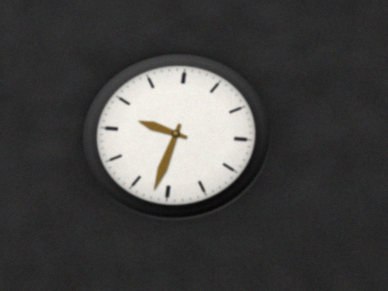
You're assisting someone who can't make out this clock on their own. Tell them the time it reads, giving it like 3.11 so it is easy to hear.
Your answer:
9.32
